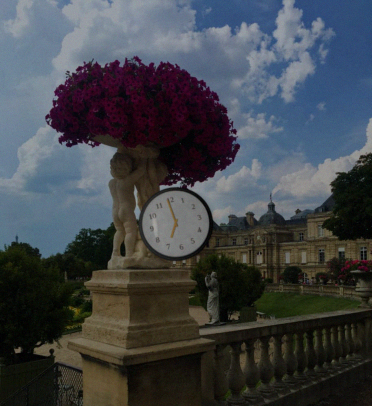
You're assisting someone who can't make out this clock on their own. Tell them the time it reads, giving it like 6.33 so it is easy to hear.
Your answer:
6.59
